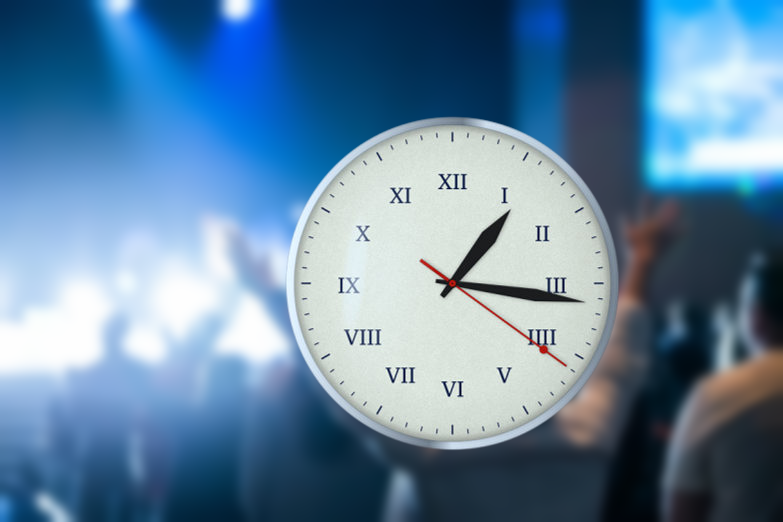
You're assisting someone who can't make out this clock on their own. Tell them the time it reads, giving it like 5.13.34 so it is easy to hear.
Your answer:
1.16.21
